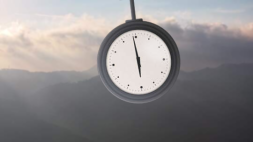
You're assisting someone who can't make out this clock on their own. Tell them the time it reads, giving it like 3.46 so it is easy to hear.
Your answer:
5.59
